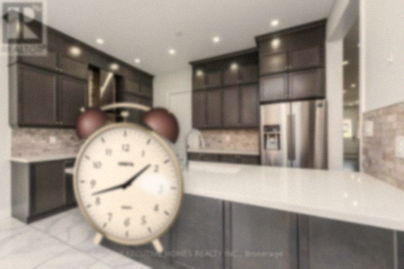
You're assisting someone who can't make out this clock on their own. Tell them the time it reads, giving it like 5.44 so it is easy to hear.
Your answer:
1.42
